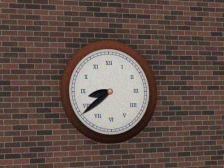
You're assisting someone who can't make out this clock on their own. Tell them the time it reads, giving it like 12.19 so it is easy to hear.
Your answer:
8.39
